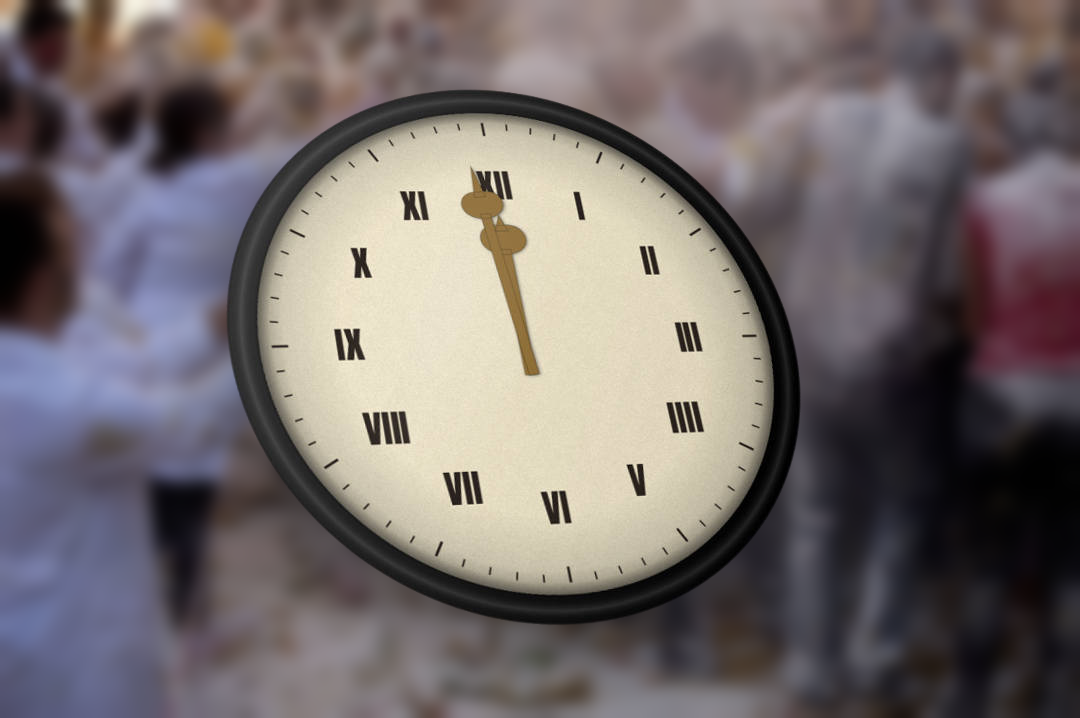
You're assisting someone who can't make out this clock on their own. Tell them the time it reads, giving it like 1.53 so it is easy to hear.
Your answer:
11.59
